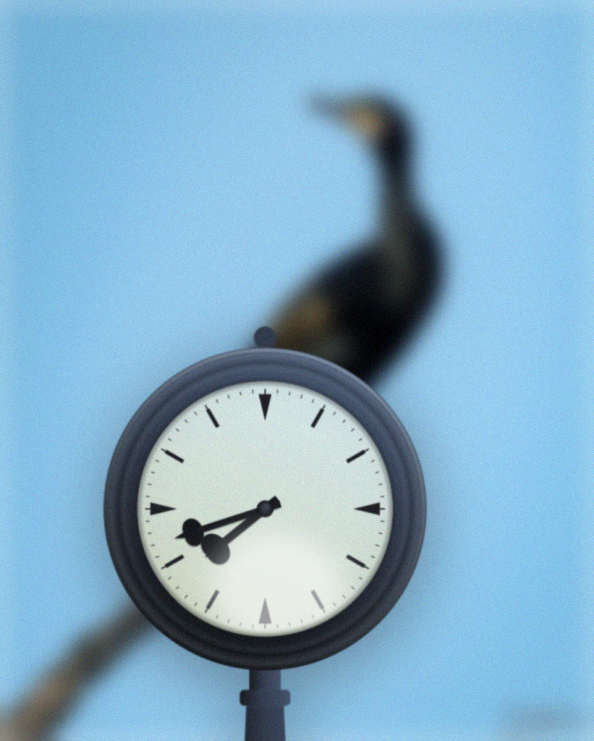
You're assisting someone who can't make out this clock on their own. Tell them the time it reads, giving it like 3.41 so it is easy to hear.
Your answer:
7.42
